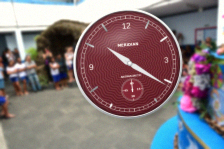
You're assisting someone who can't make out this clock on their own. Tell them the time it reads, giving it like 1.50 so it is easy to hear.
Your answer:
10.21
